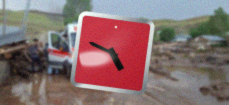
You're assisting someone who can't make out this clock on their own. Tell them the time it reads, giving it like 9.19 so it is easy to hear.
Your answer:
4.48
